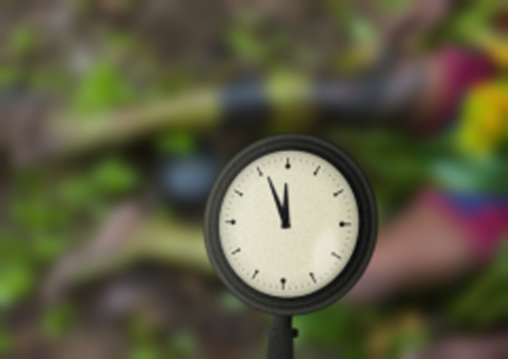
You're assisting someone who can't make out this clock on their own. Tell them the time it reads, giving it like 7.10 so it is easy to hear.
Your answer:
11.56
